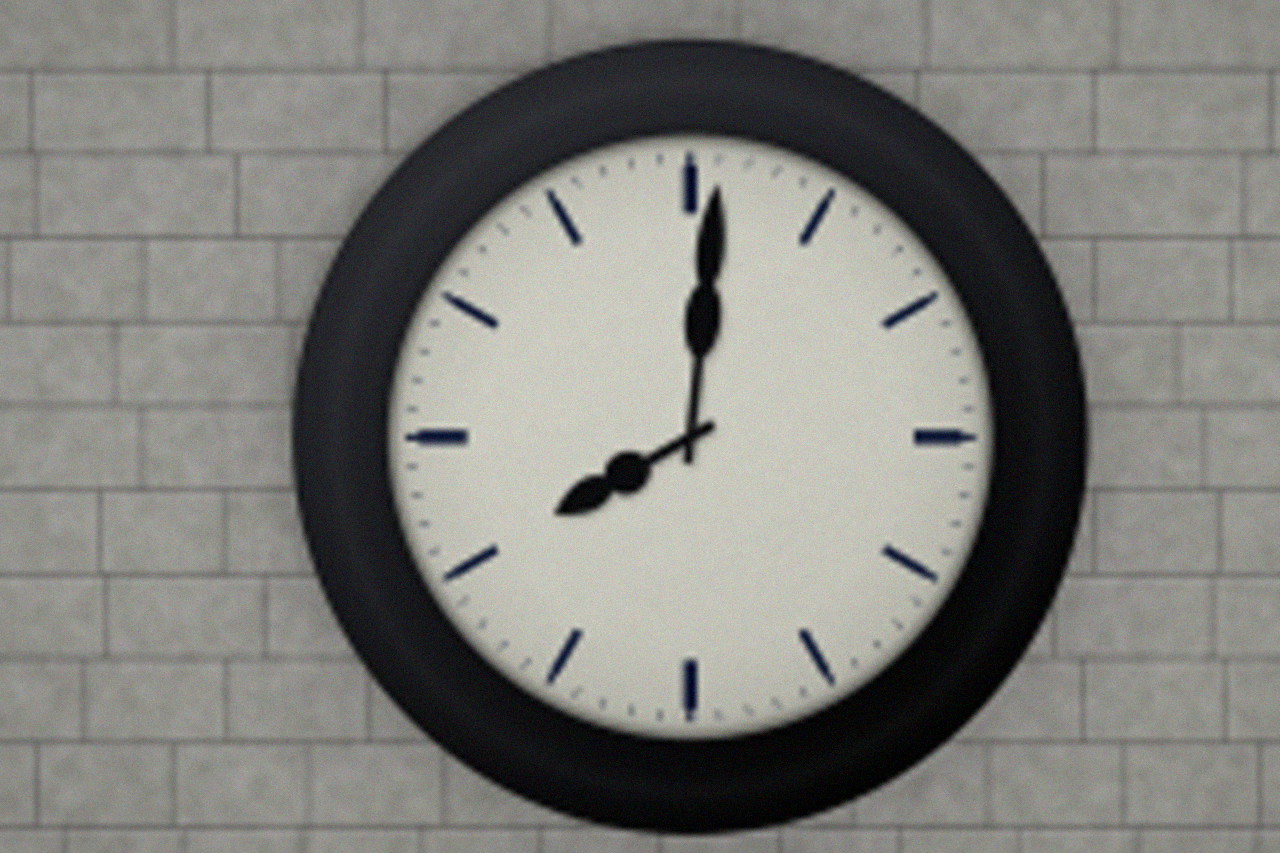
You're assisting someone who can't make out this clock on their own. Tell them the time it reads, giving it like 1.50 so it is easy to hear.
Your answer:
8.01
